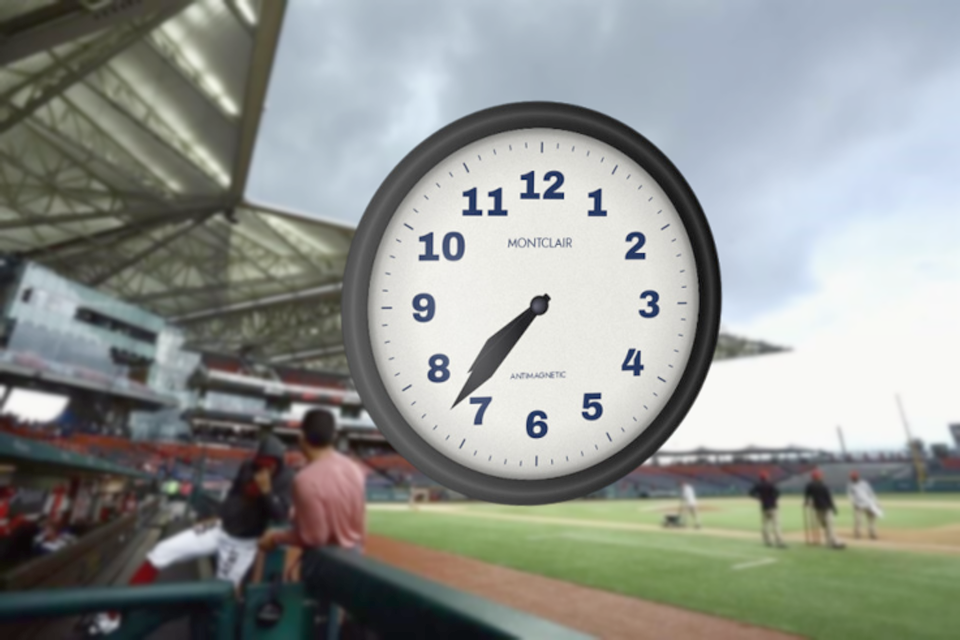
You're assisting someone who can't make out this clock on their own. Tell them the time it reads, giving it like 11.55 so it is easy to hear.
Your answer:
7.37
